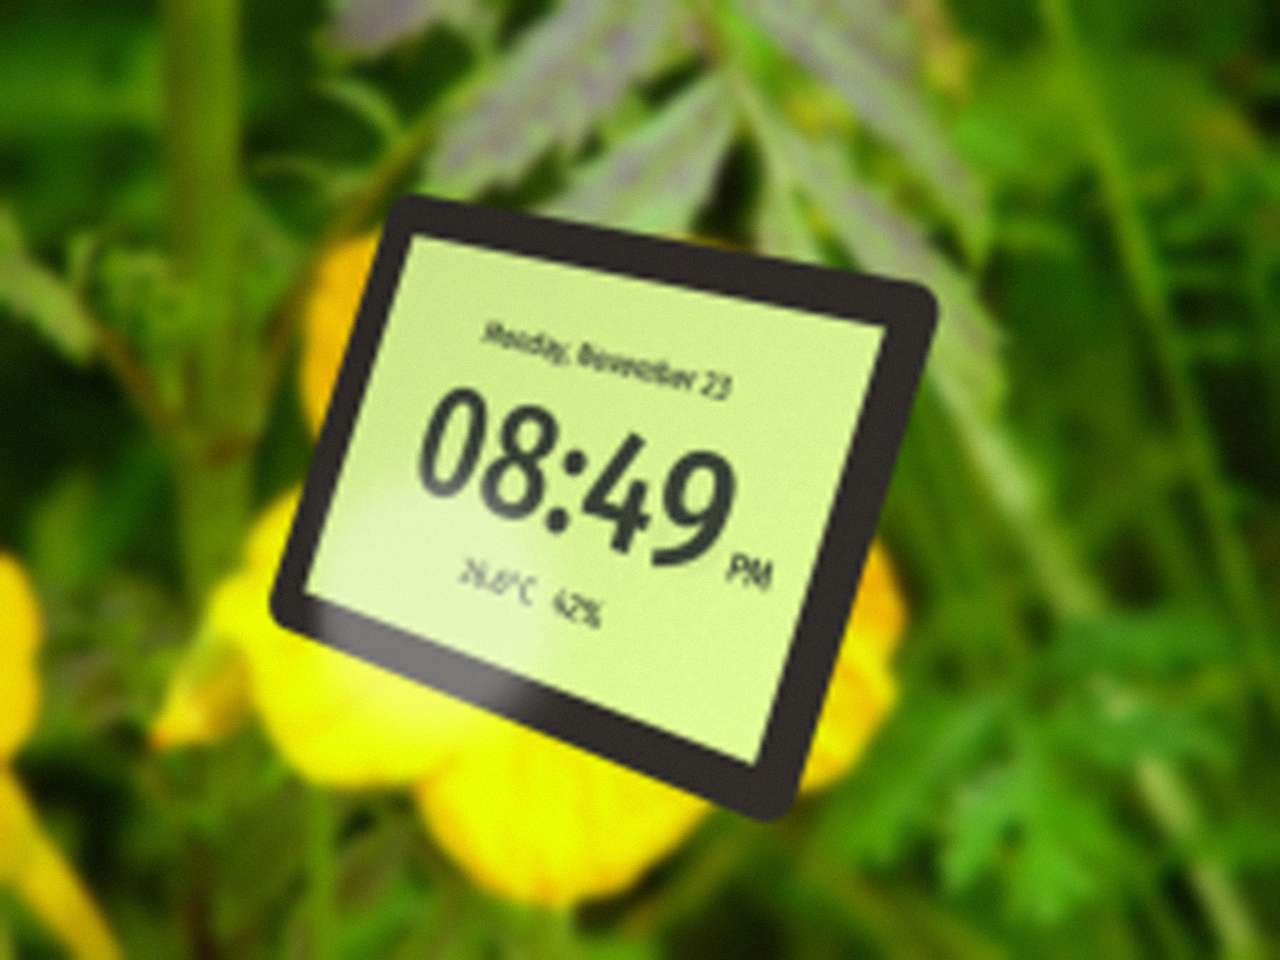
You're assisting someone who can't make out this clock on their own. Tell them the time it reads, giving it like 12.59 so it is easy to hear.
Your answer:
8.49
